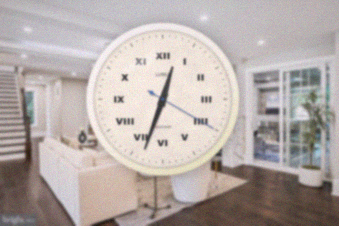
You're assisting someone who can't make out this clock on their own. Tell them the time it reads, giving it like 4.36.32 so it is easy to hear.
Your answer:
12.33.20
